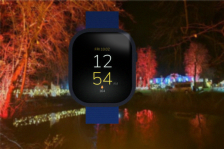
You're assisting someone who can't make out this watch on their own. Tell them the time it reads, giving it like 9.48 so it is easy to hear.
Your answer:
12.54
